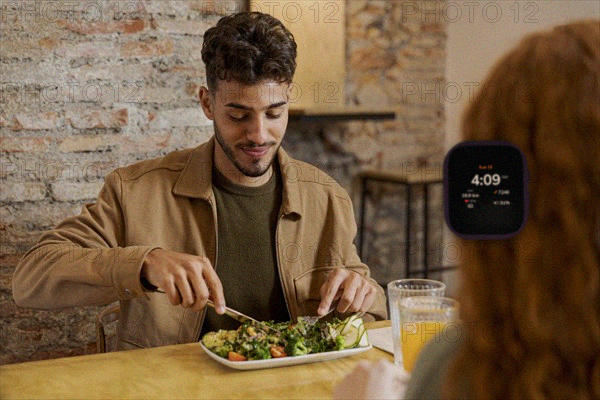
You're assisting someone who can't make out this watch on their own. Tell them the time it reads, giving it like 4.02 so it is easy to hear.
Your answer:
4.09
